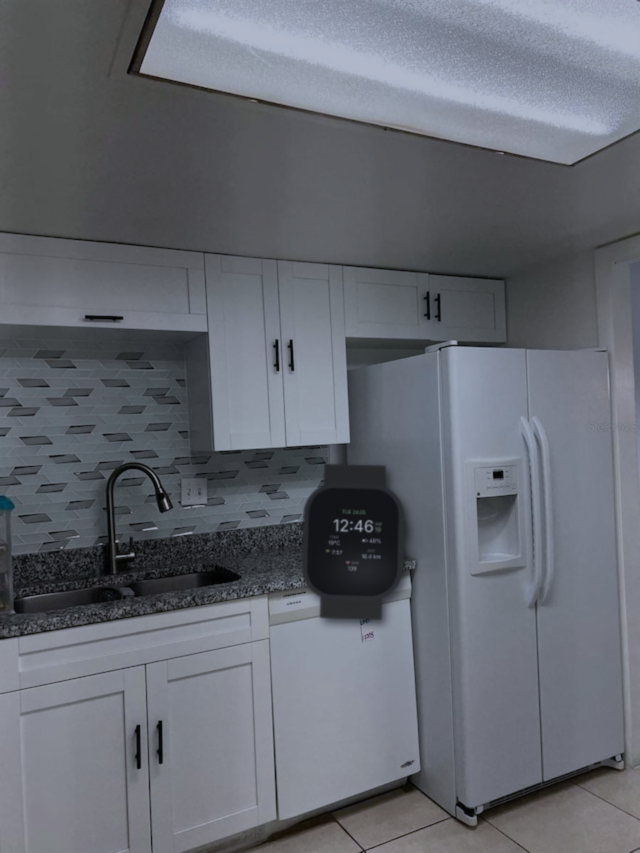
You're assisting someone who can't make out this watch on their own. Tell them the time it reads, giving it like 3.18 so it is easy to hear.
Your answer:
12.46
